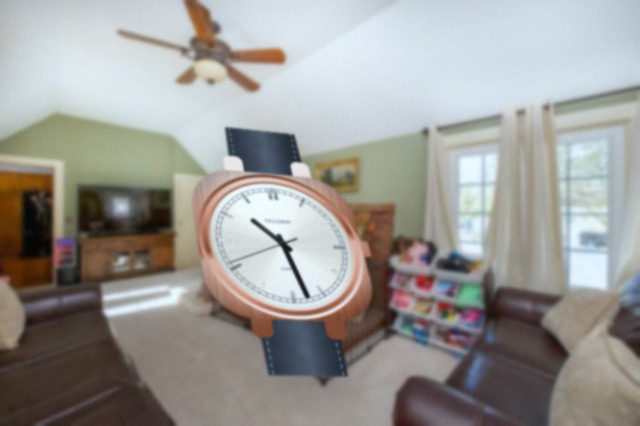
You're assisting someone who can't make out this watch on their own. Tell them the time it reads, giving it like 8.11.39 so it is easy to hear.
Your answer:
10.27.41
